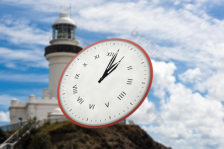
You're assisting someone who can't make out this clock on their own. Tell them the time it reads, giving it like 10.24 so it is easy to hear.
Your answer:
1.02
